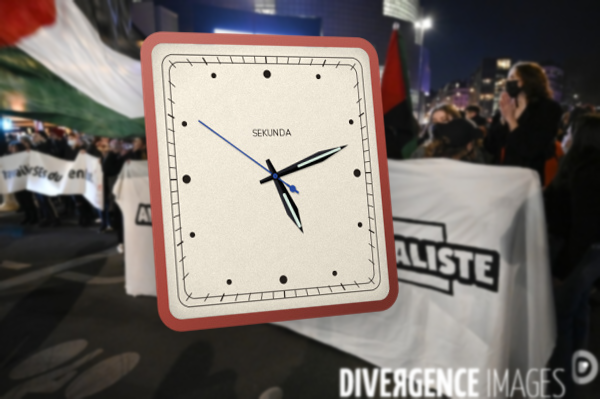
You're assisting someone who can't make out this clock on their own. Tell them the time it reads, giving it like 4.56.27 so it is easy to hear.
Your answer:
5.11.51
